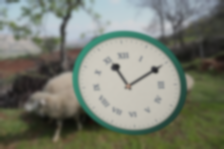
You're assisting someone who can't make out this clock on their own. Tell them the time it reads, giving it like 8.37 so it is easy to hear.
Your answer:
11.10
